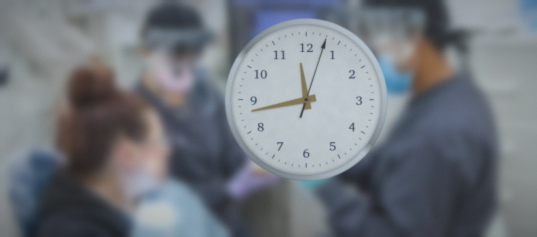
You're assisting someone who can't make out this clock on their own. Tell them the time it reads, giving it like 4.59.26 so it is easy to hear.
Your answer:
11.43.03
